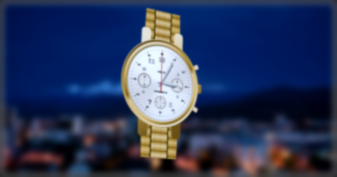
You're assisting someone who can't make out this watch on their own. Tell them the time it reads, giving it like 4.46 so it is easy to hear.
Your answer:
3.05
